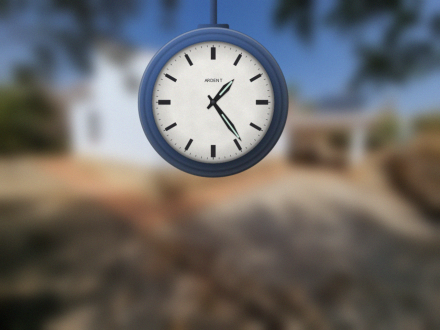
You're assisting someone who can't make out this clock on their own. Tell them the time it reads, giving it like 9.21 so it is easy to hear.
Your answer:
1.24
